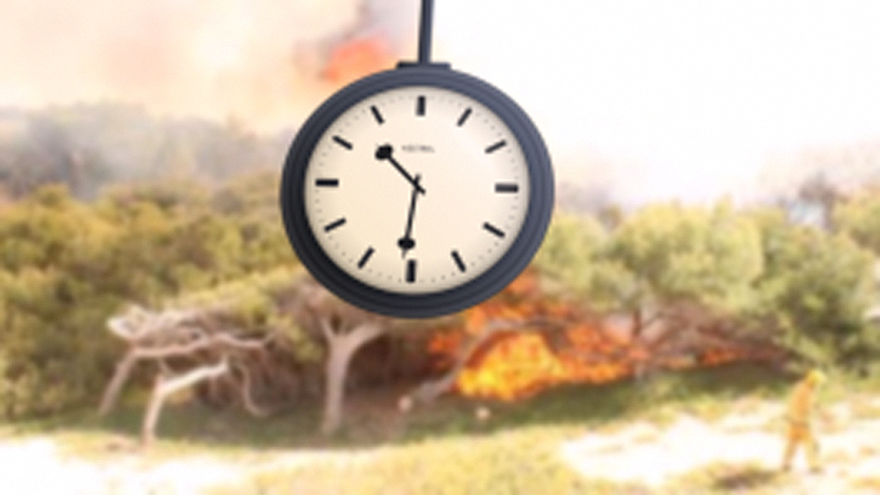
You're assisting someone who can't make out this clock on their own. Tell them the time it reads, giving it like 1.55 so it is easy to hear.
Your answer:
10.31
